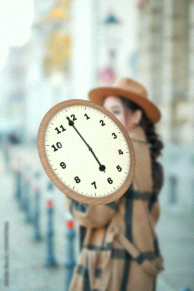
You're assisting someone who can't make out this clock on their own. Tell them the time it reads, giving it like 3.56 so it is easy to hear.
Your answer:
5.59
